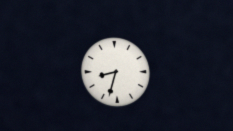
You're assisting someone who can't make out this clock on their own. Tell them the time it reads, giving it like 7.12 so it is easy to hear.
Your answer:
8.33
